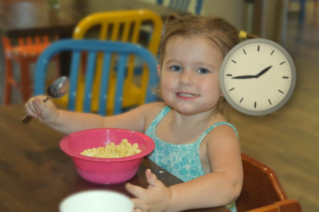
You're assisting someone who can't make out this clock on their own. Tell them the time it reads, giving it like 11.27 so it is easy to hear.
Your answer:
1.44
